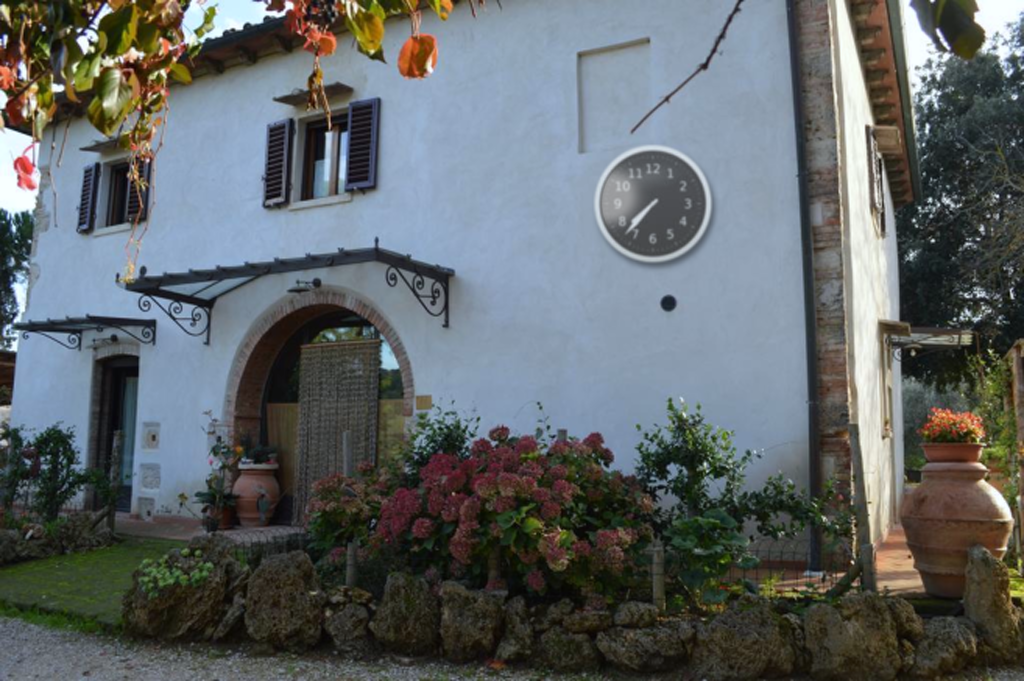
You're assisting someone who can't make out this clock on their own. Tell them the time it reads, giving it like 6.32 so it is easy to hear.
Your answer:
7.37
